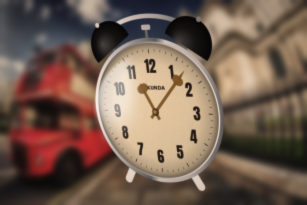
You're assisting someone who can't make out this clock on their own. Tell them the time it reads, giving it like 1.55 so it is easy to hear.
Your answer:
11.07
